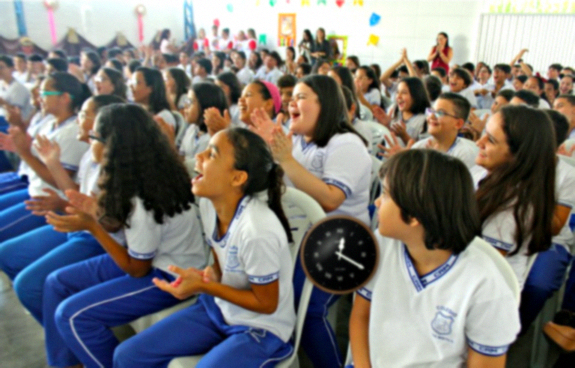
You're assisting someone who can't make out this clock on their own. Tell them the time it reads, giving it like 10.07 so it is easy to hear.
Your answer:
12.20
